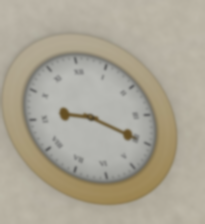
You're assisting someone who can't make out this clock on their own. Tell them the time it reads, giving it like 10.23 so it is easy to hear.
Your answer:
9.20
